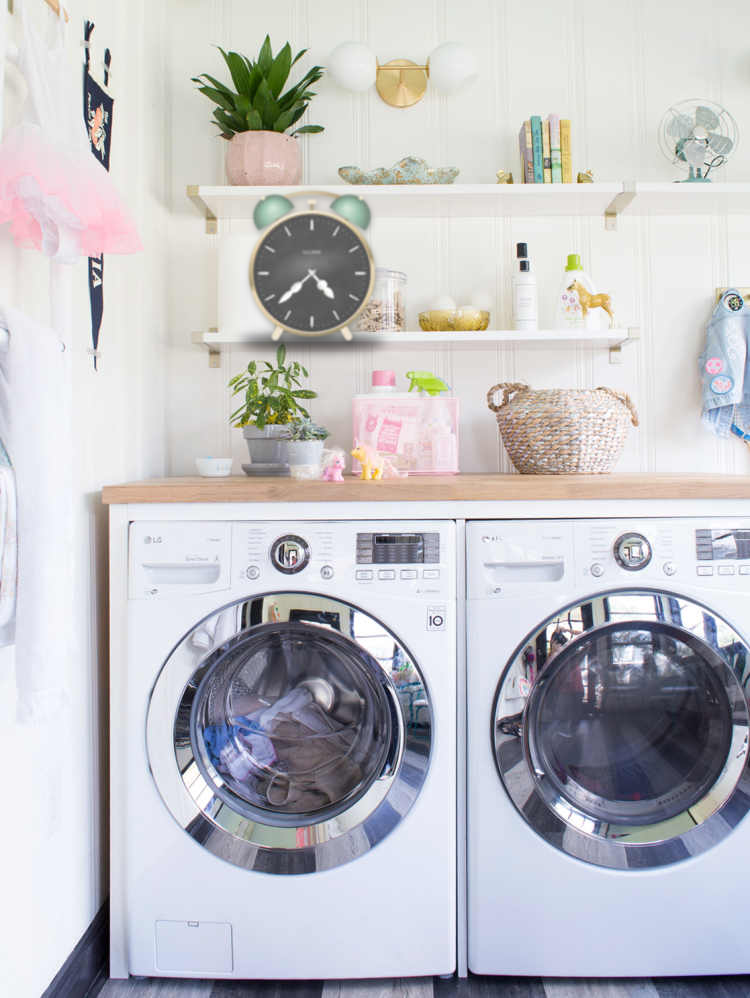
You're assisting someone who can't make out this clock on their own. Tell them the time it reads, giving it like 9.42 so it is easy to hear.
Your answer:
4.38
